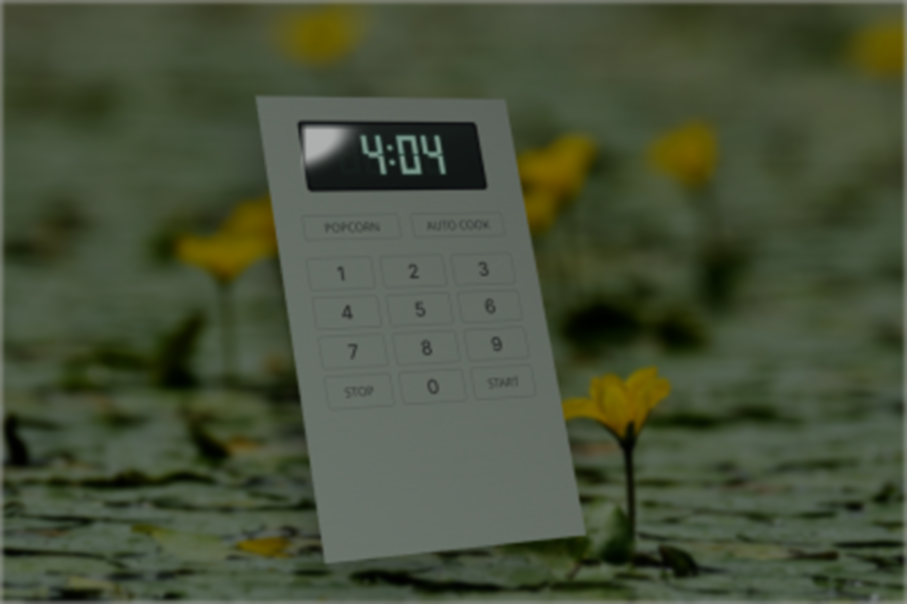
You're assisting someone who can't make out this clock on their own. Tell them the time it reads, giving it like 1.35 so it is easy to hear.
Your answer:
4.04
